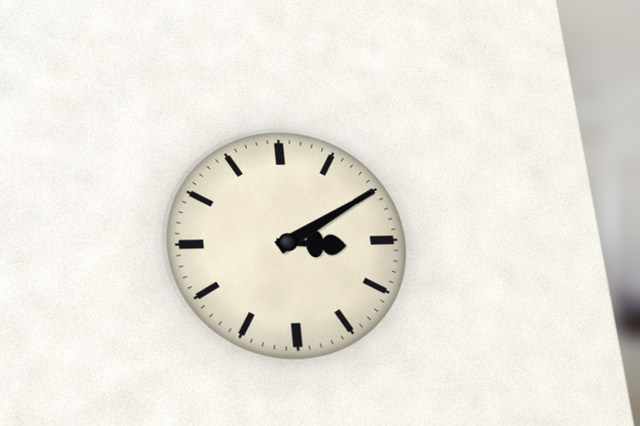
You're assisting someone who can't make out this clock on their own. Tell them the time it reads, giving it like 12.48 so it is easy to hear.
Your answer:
3.10
